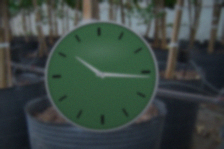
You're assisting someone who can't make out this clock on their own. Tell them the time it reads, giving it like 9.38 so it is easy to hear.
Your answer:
10.16
